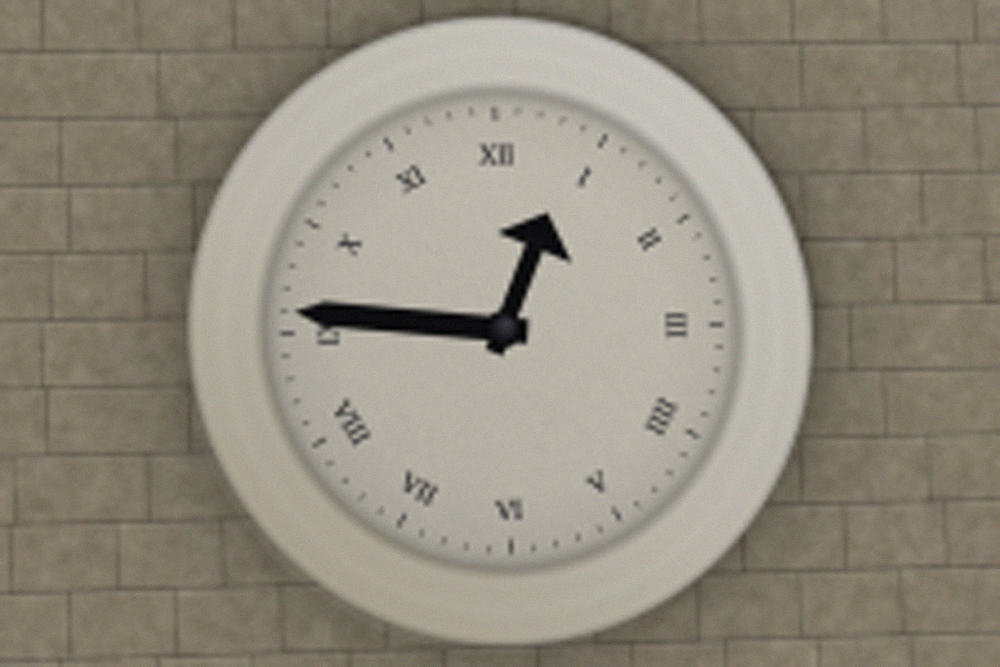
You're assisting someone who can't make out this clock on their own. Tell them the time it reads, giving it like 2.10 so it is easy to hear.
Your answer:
12.46
